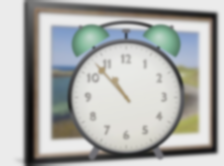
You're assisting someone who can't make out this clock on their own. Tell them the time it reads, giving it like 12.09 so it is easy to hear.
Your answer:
10.53
